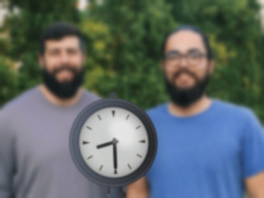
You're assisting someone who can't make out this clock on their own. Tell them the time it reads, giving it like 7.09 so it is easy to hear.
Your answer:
8.30
